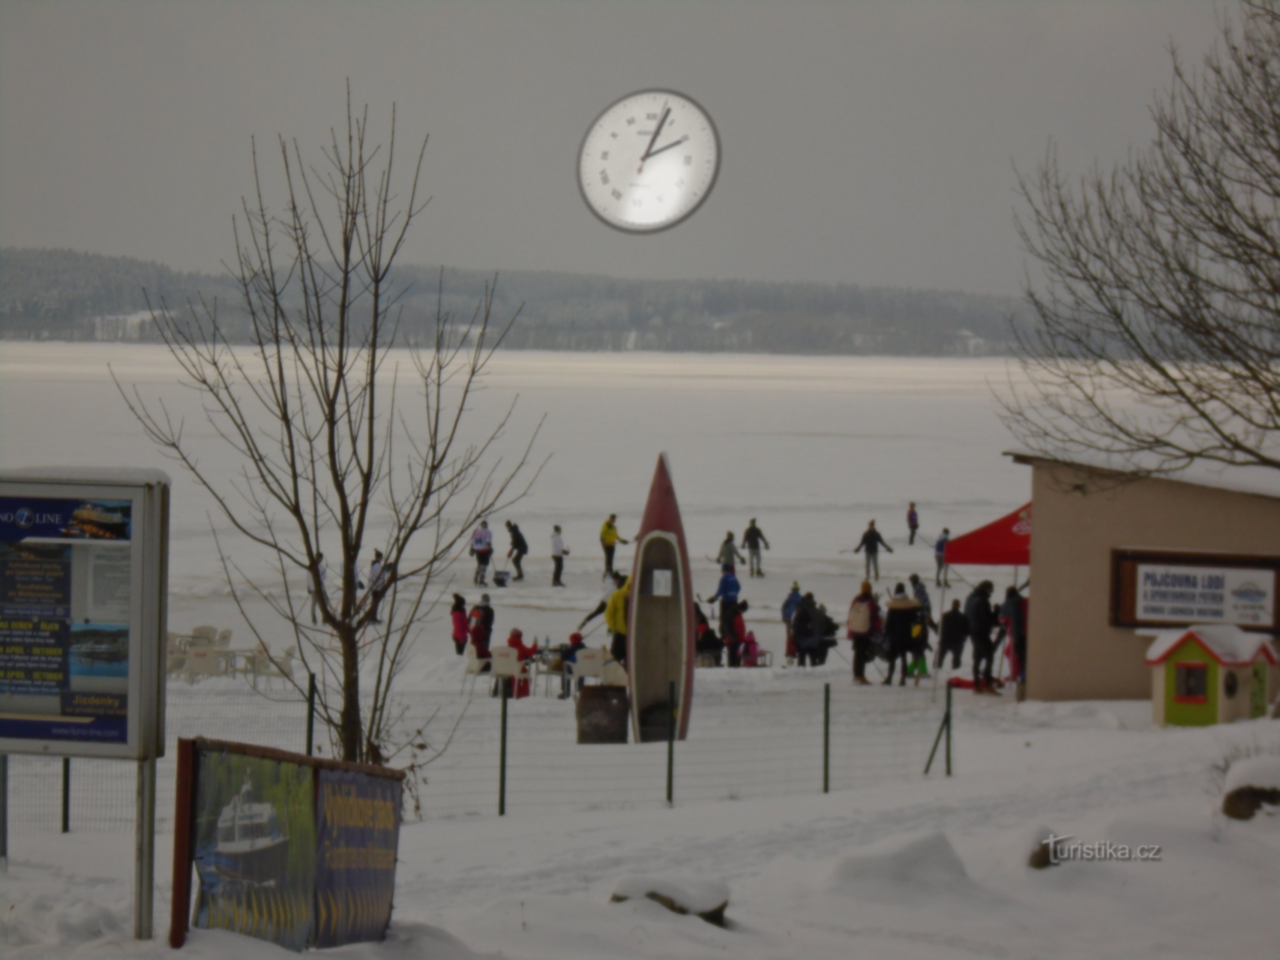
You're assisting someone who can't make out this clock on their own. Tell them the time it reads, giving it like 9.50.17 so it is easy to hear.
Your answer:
2.03.02
